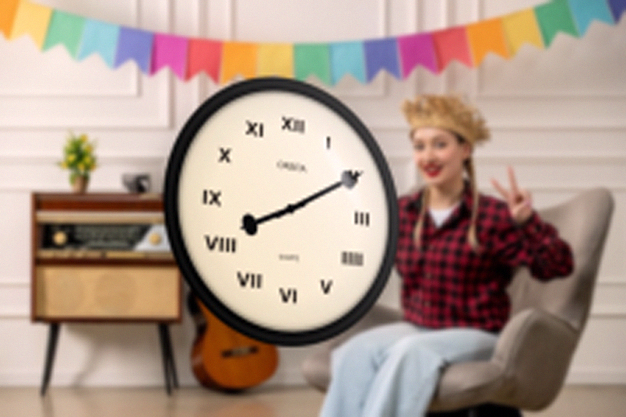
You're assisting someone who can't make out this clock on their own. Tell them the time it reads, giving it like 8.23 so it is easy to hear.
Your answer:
8.10
